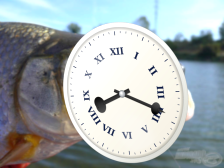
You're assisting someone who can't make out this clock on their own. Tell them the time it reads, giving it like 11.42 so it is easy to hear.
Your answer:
8.19
